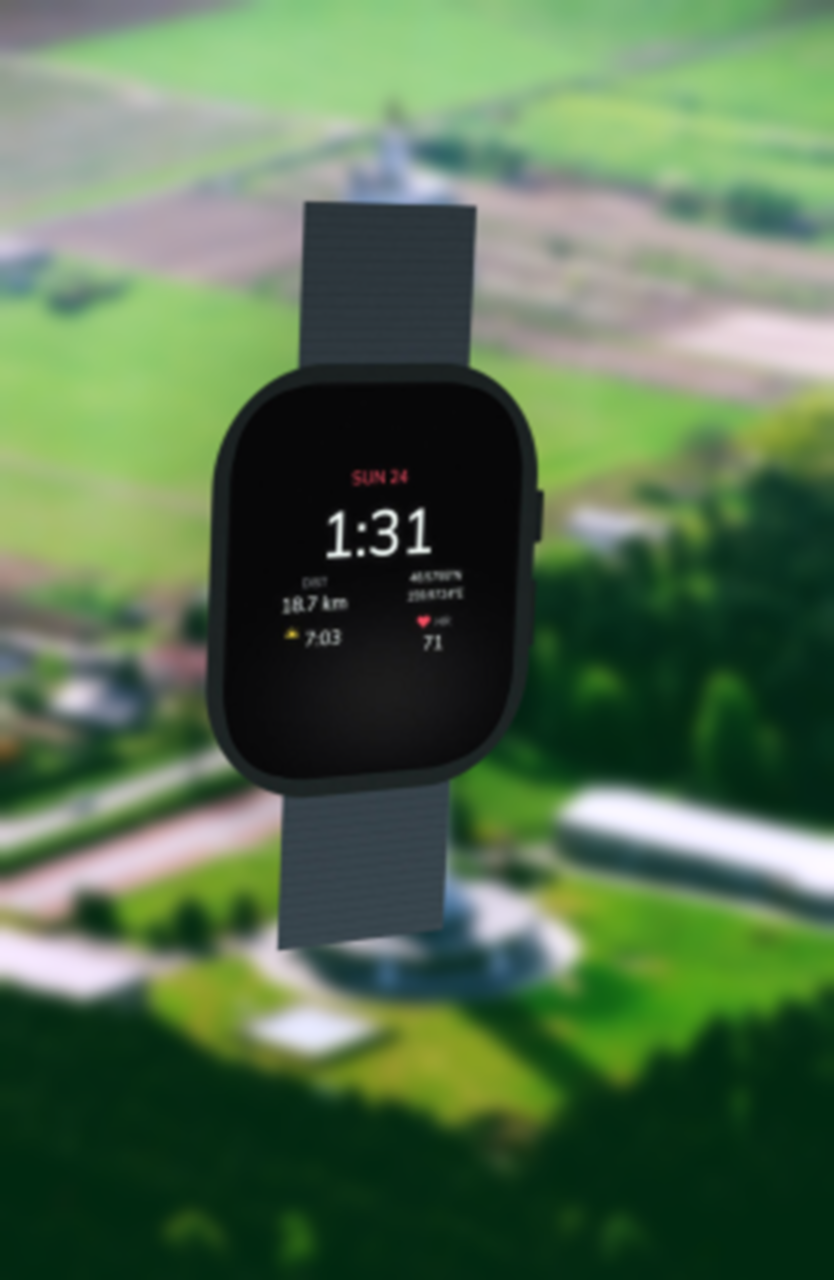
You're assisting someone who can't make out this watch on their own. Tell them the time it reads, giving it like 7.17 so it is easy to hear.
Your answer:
1.31
